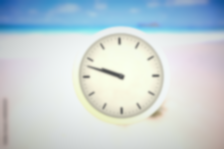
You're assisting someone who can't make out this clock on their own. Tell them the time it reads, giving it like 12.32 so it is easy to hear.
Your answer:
9.48
